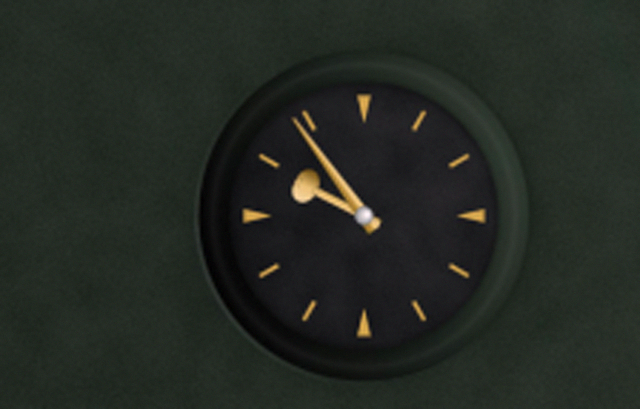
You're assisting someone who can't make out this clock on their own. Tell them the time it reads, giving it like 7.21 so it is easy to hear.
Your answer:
9.54
